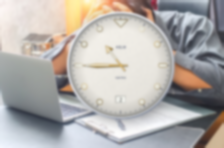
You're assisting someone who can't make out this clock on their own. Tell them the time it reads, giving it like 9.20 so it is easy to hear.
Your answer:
10.45
